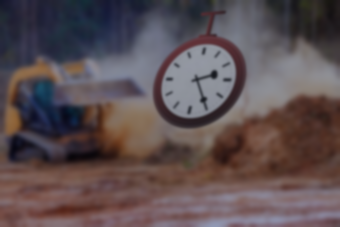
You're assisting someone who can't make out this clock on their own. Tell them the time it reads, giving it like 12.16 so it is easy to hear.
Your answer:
2.25
